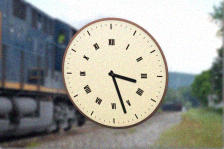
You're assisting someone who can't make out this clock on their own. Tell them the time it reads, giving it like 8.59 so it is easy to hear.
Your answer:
3.27
